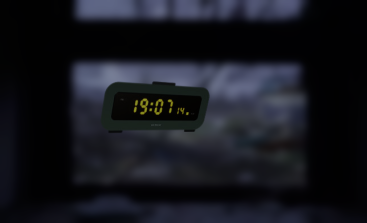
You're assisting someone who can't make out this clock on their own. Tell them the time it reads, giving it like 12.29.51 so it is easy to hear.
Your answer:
19.07.14
